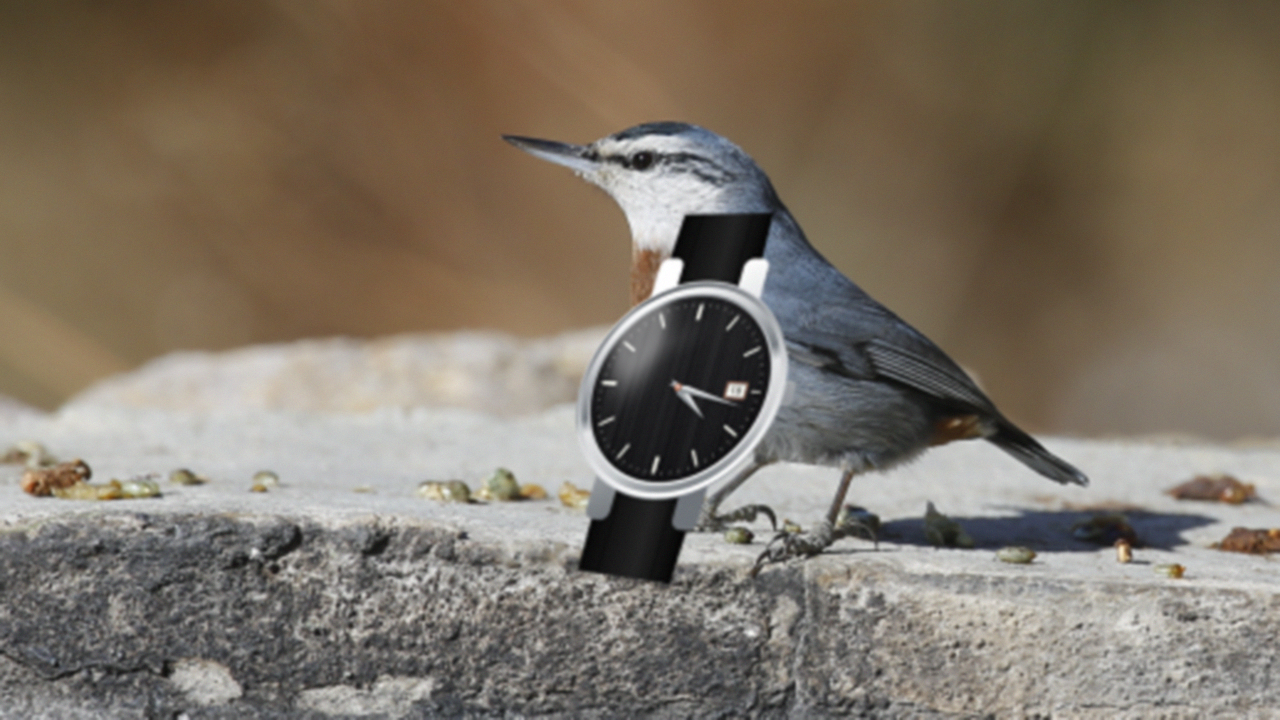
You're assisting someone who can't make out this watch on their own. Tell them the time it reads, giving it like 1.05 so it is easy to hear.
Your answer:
4.17
